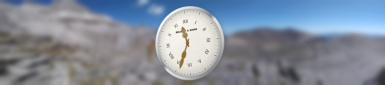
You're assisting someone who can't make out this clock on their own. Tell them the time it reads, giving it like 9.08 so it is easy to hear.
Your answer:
11.34
